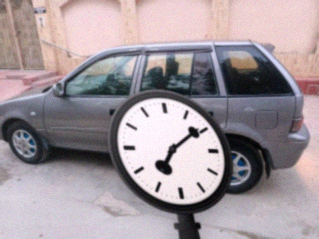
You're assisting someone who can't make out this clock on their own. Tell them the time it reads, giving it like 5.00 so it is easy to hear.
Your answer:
7.09
